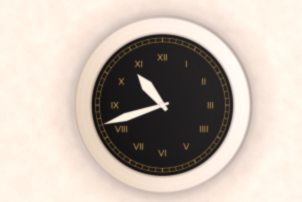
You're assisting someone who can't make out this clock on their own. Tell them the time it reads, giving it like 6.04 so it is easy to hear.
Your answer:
10.42
